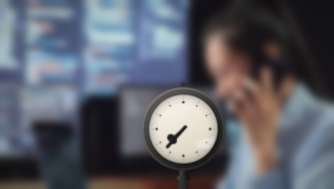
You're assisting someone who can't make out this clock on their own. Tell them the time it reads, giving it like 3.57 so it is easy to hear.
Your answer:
7.37
